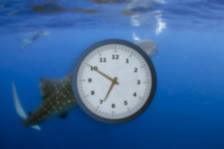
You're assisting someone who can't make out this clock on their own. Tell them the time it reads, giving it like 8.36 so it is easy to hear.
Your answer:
6.50
